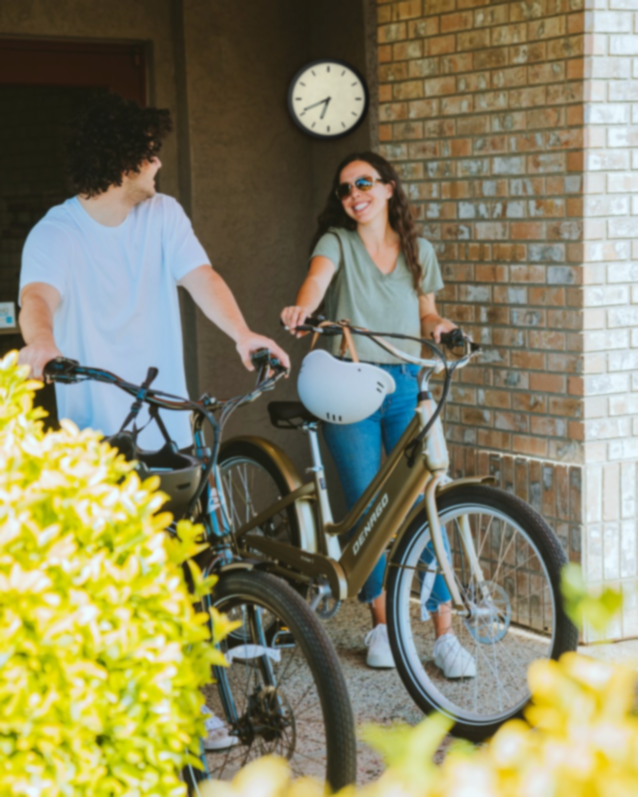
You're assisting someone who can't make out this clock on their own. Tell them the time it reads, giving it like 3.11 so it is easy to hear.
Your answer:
6.41
